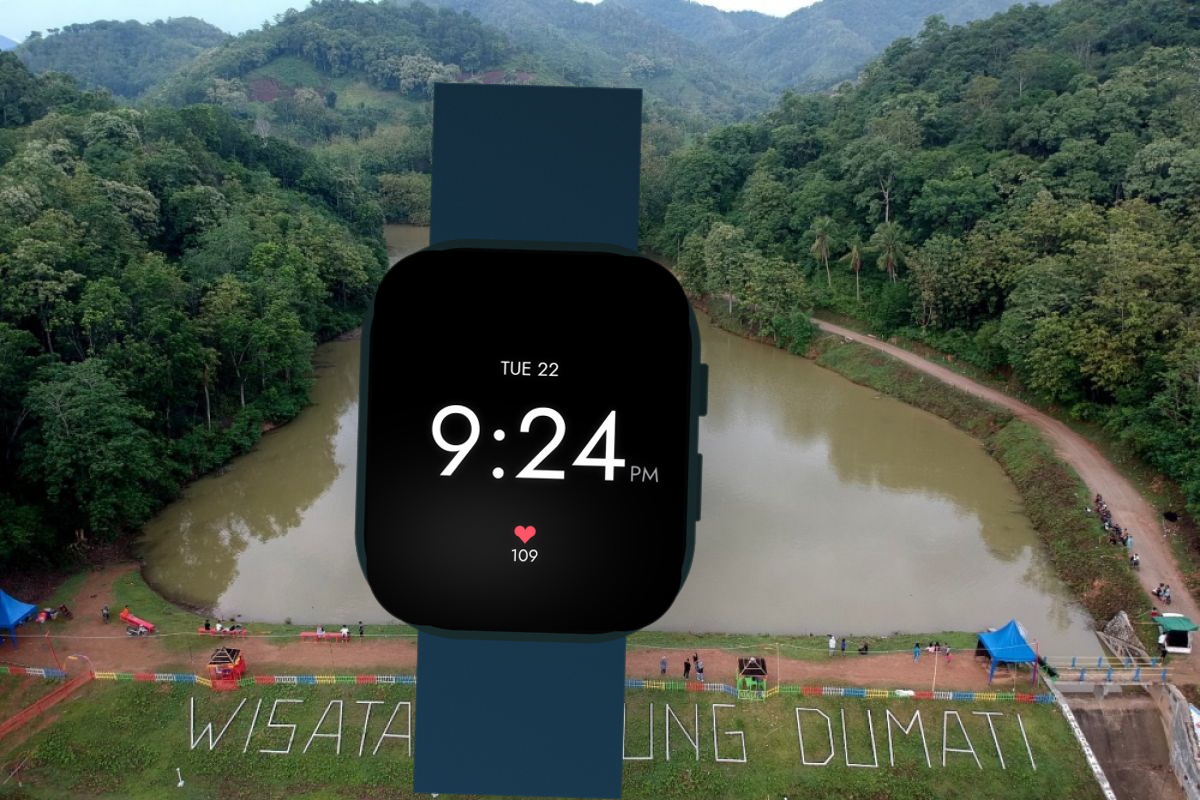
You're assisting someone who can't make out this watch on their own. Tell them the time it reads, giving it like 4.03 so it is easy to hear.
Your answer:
9.24
